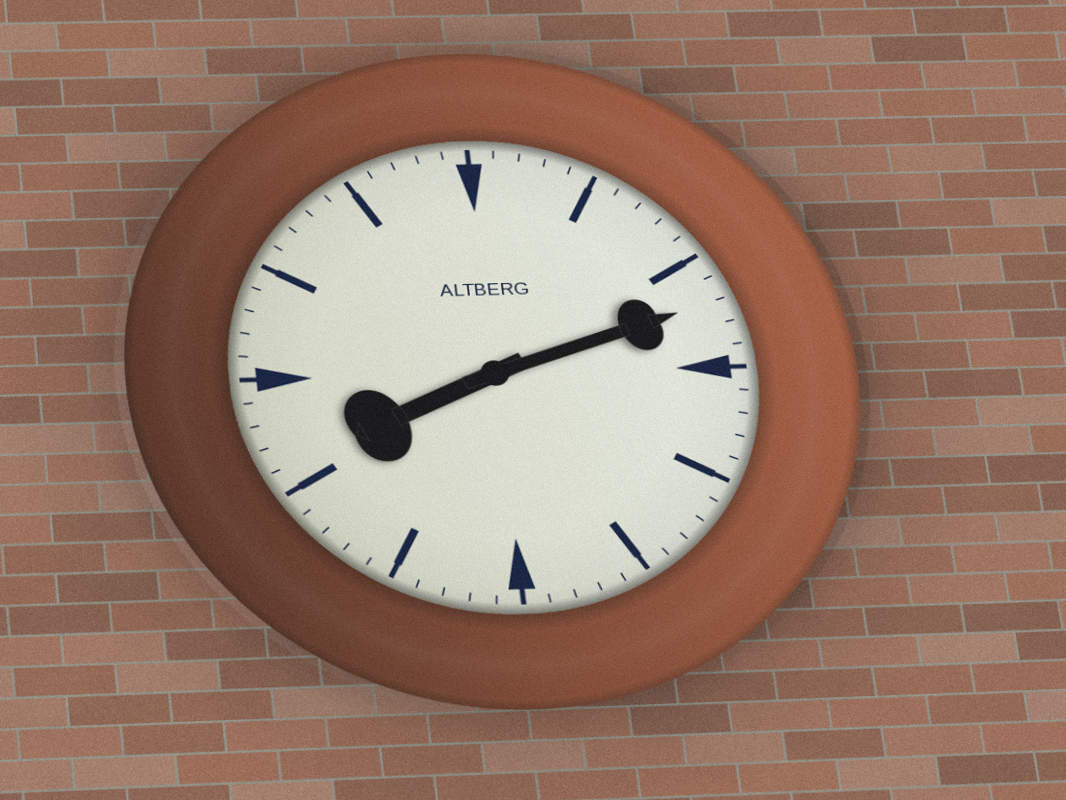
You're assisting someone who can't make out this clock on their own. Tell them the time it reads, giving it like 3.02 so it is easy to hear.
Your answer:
8.12
